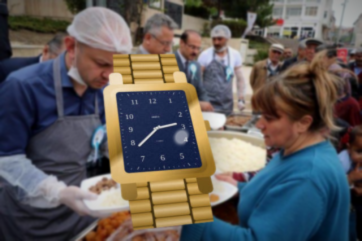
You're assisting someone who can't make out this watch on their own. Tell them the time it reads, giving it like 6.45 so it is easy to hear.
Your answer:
2.38
